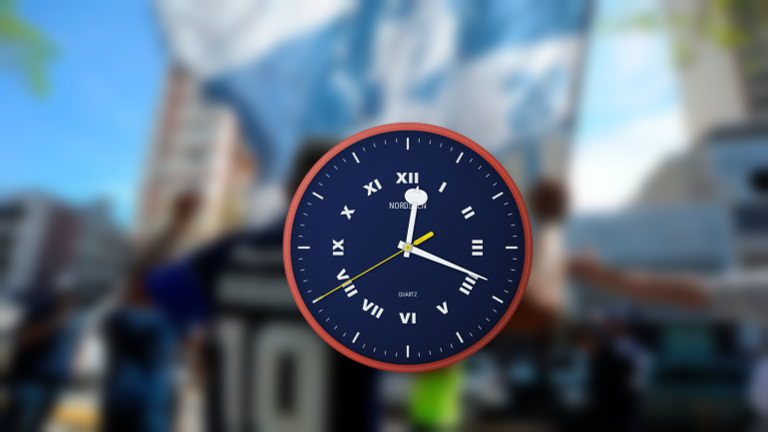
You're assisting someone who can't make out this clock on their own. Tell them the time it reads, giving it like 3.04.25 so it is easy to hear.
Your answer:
12.18.40
